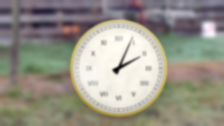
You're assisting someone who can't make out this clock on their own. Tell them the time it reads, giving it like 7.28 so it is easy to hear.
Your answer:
2.04
